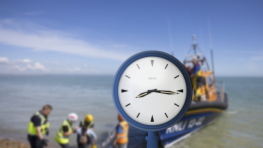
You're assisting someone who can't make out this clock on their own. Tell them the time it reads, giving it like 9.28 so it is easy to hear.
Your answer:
8.16
